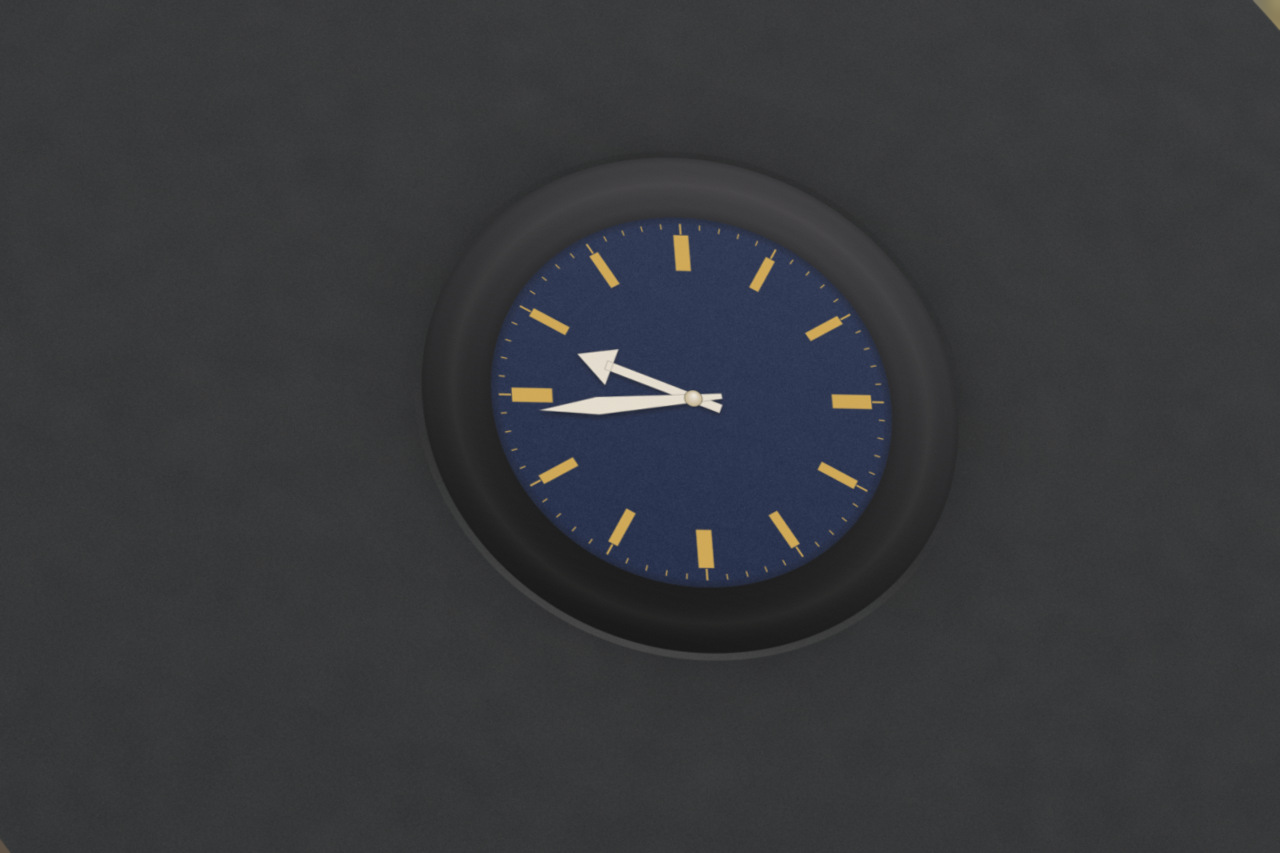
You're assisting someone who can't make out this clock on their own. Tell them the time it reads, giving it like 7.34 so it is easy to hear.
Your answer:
9.44
